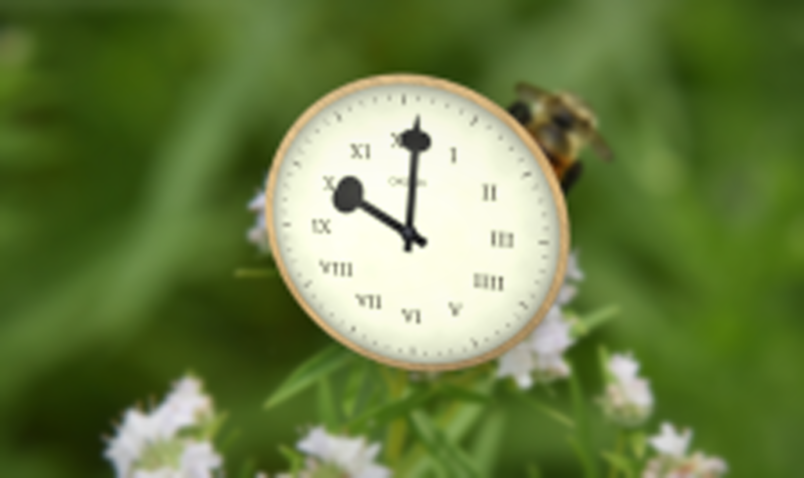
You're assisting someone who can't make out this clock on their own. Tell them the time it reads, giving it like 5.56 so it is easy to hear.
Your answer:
10.01
